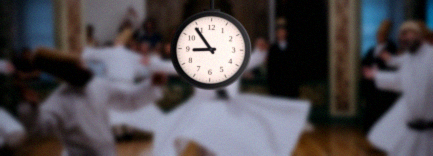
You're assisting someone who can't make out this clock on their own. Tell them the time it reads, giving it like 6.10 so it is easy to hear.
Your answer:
8.54
